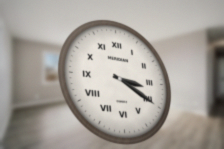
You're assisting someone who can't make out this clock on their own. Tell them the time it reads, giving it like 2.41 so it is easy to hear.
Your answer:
3.20
